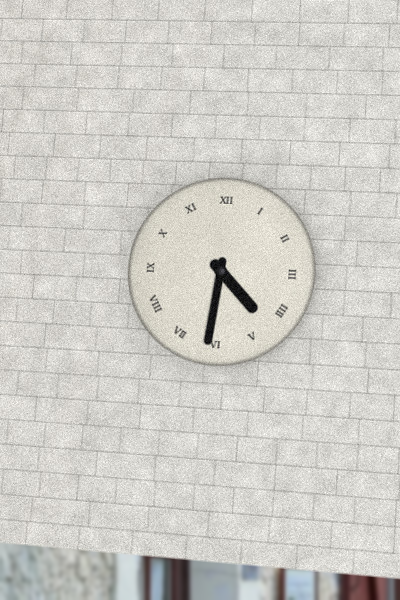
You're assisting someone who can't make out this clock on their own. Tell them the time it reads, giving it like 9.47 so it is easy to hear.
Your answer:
4.31
